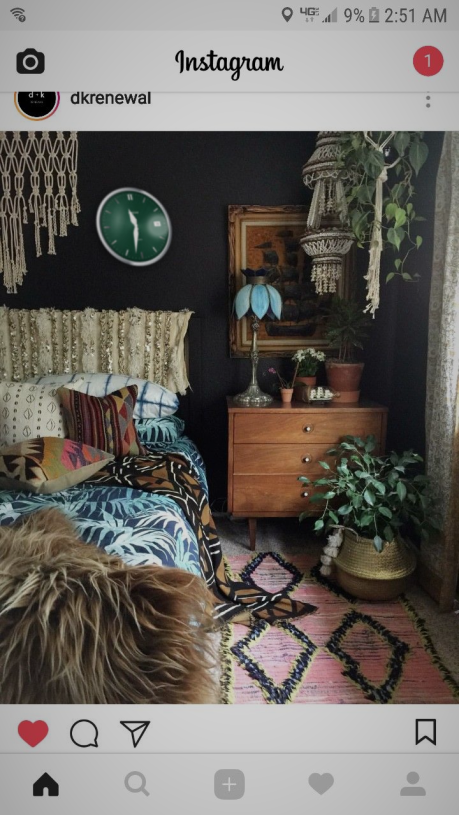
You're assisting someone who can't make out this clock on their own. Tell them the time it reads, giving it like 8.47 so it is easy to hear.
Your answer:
11.32
